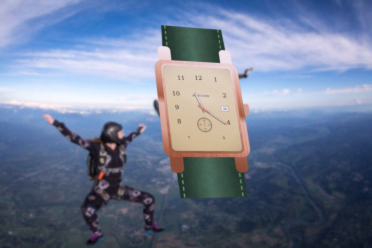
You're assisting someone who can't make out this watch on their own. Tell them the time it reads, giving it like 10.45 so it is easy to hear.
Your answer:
11.21
